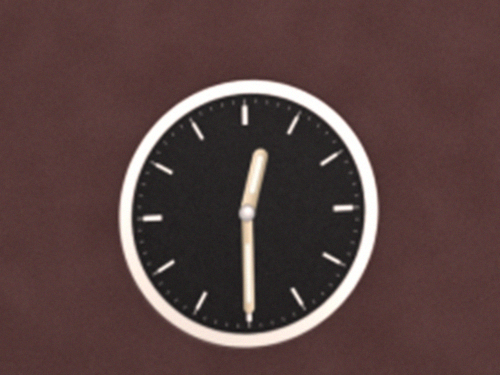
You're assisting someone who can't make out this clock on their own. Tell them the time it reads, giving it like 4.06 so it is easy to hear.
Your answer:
12.30
